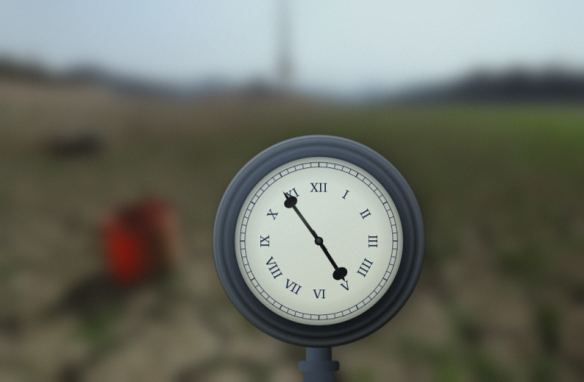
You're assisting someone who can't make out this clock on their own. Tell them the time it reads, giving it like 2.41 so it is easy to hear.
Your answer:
4.54
